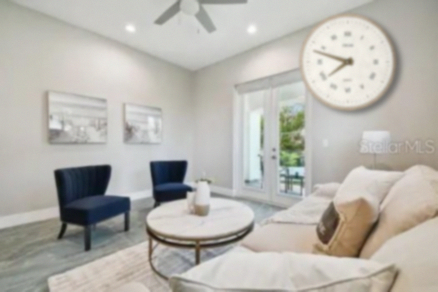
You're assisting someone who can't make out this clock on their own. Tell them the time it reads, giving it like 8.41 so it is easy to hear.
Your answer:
7.48
